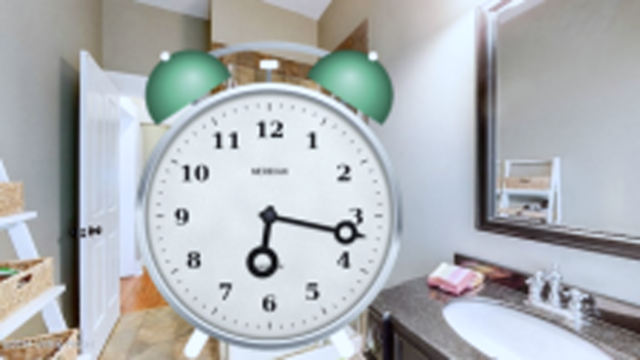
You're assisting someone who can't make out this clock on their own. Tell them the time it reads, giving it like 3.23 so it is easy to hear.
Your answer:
6.17
